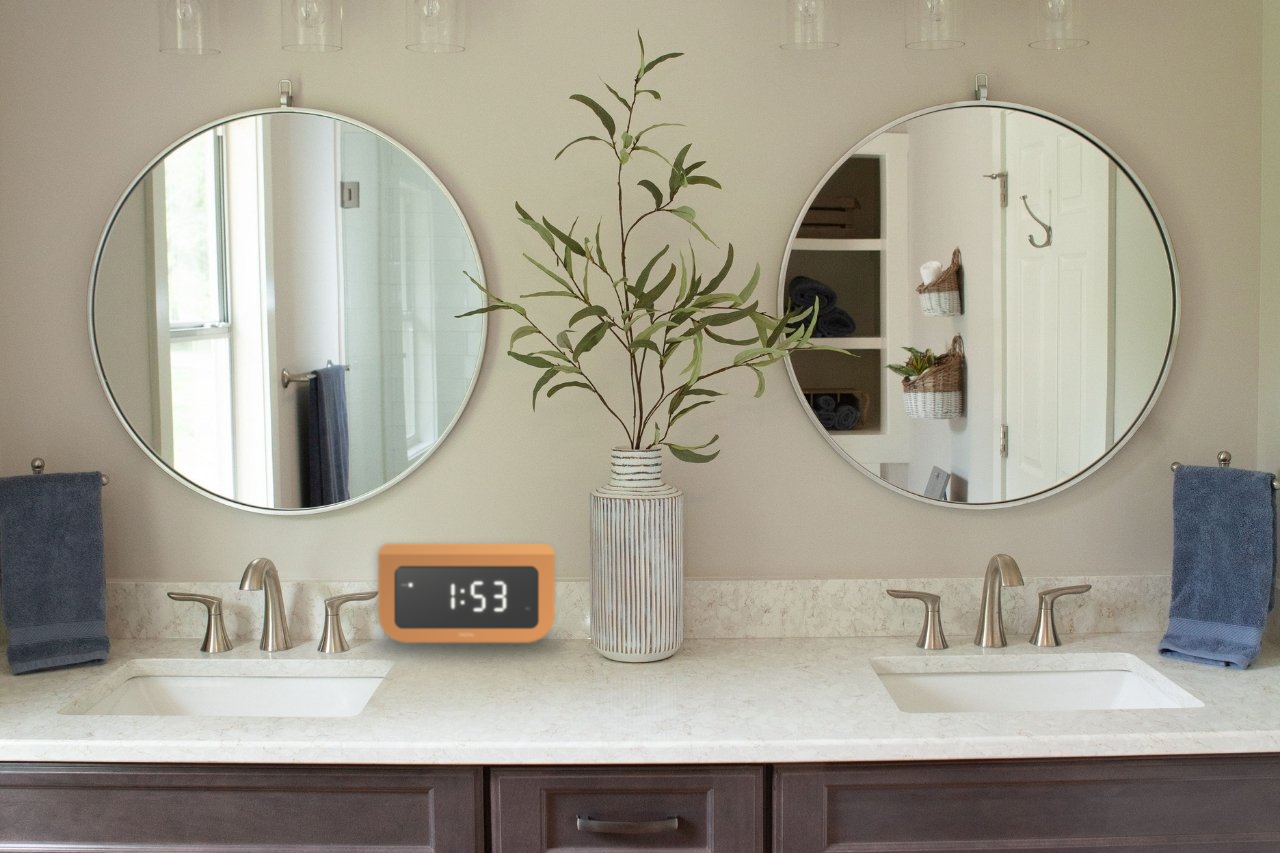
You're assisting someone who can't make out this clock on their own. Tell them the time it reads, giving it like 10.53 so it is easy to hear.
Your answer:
1.53
